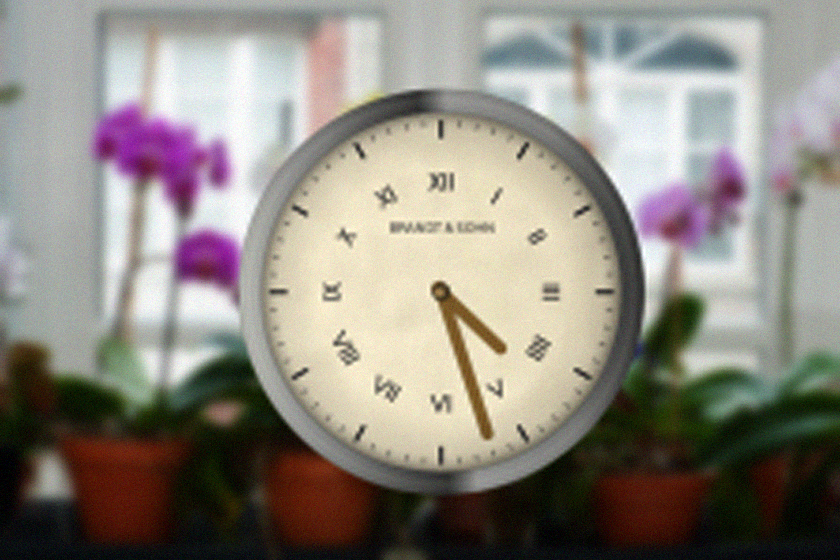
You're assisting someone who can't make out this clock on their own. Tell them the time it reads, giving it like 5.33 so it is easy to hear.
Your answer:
4.27
